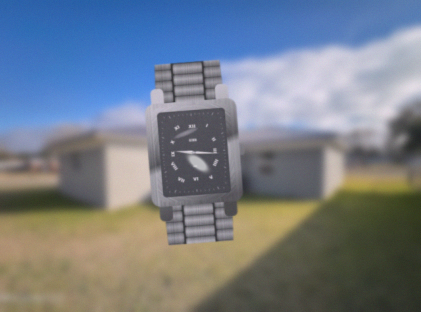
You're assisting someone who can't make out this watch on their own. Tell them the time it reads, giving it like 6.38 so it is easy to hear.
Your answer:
9.16
